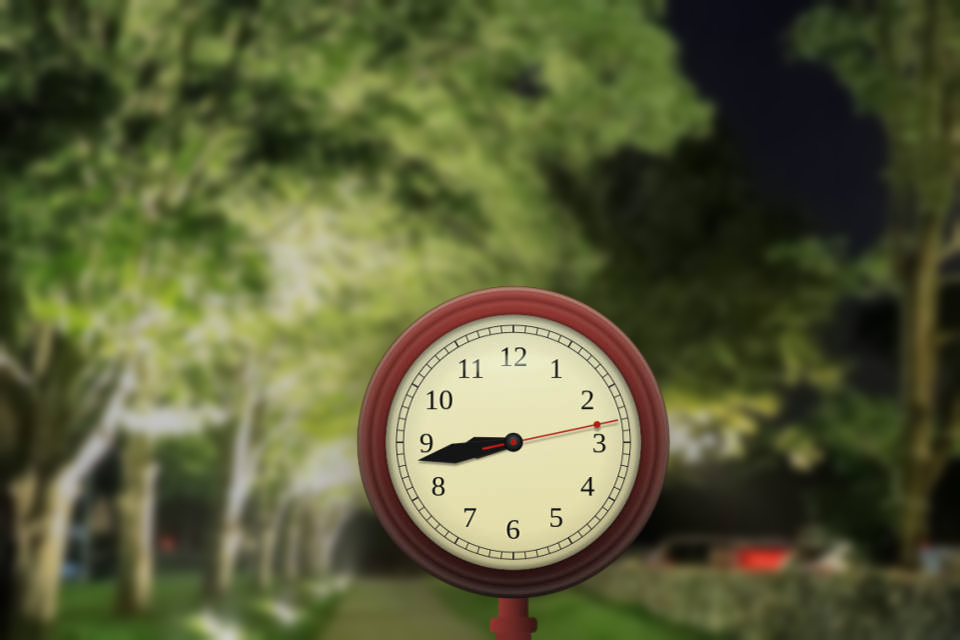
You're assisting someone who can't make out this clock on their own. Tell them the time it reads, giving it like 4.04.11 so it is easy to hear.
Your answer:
8.43.13
